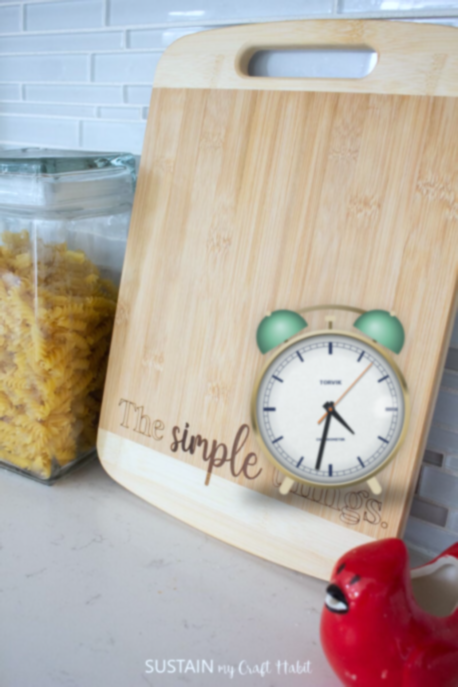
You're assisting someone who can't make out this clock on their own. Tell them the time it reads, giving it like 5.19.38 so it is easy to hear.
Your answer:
4.32.07
